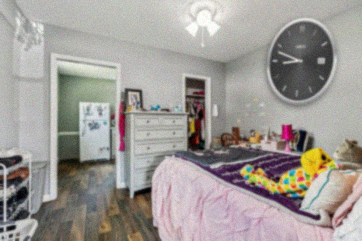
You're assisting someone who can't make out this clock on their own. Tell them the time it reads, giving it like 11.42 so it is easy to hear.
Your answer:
8.48
